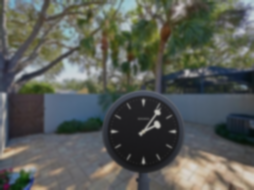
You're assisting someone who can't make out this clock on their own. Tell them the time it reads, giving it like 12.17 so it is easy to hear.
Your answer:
2.06
